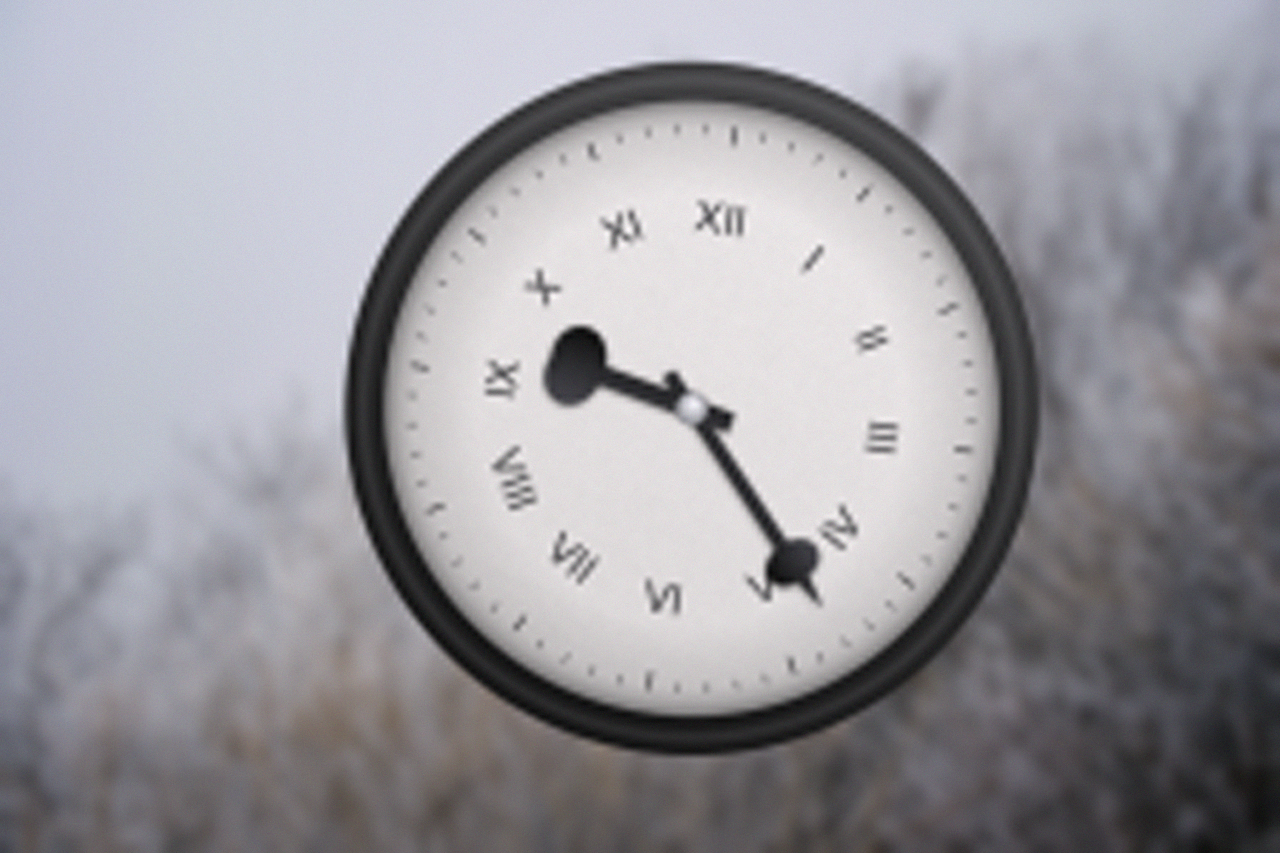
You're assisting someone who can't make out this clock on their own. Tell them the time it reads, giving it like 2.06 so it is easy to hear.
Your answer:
9.23
